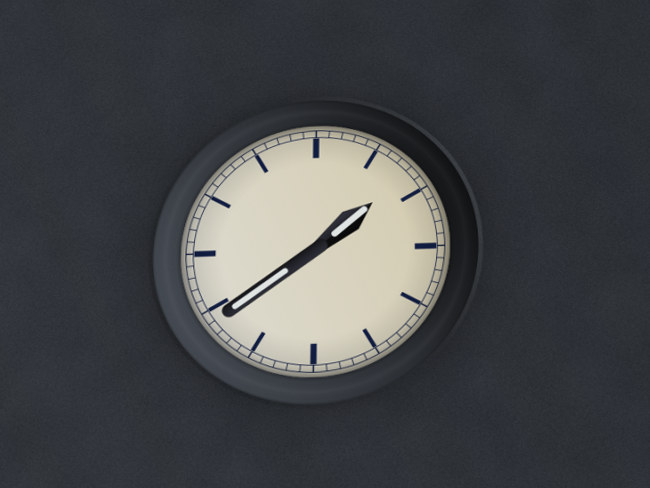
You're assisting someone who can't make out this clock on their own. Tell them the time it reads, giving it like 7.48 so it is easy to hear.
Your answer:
1.39
